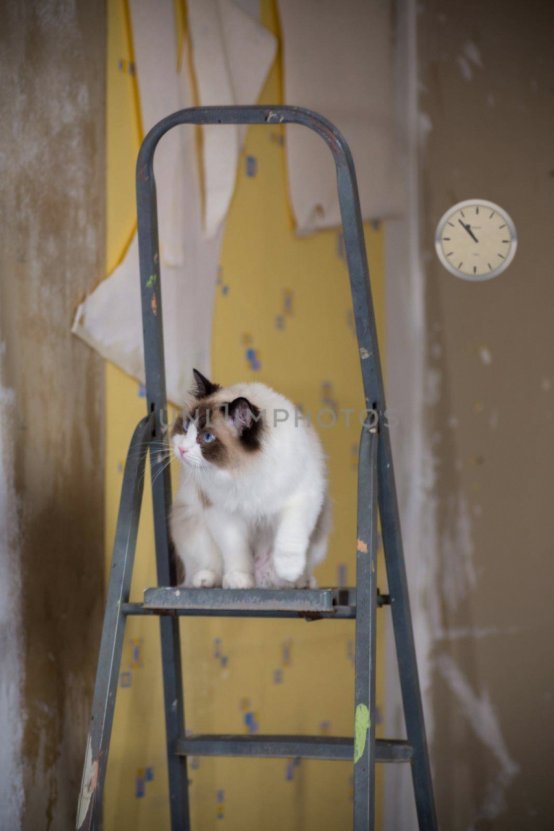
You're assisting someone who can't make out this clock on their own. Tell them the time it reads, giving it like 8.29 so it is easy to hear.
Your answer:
10.53
